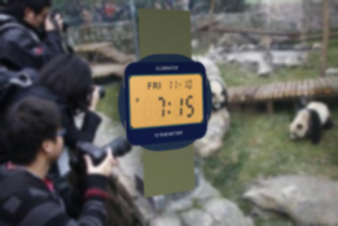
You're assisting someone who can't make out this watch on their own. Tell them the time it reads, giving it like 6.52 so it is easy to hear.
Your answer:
7.15
